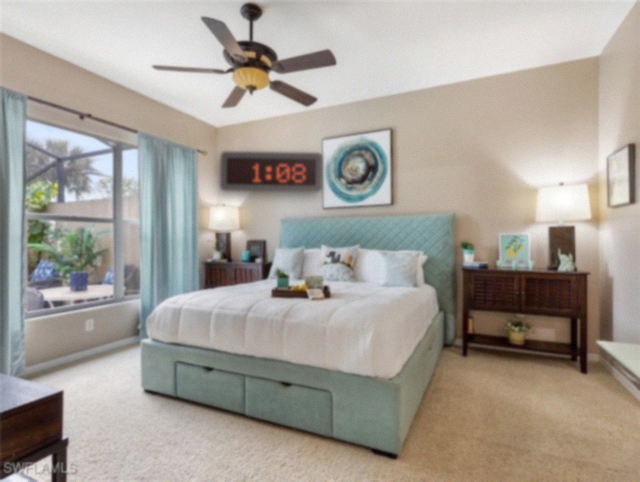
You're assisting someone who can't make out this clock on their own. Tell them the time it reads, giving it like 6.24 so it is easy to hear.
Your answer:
1.08
